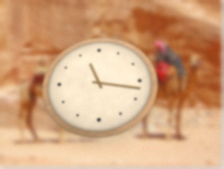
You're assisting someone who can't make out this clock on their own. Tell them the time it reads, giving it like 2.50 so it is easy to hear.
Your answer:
11.17
